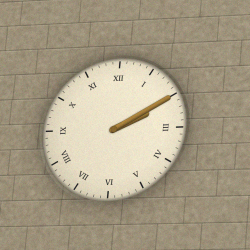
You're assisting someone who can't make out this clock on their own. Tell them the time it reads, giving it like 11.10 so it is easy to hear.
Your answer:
2.10
